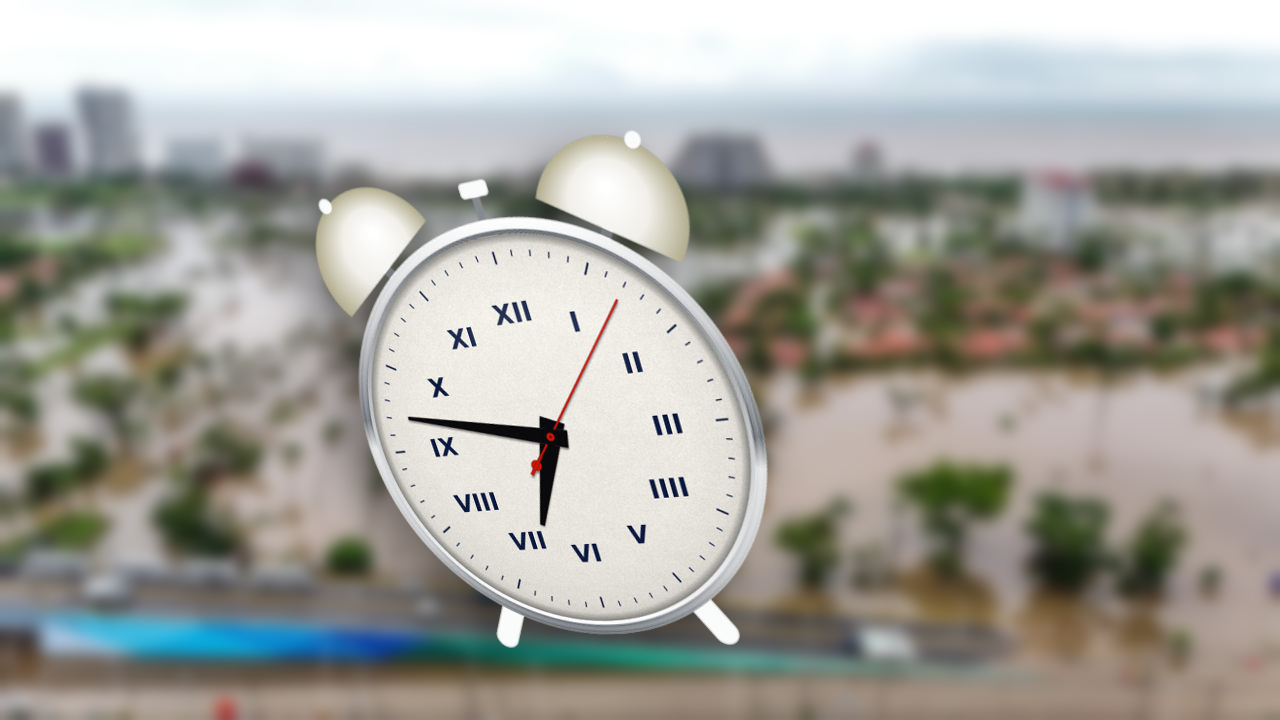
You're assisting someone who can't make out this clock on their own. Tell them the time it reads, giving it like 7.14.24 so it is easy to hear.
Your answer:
6.47.07
